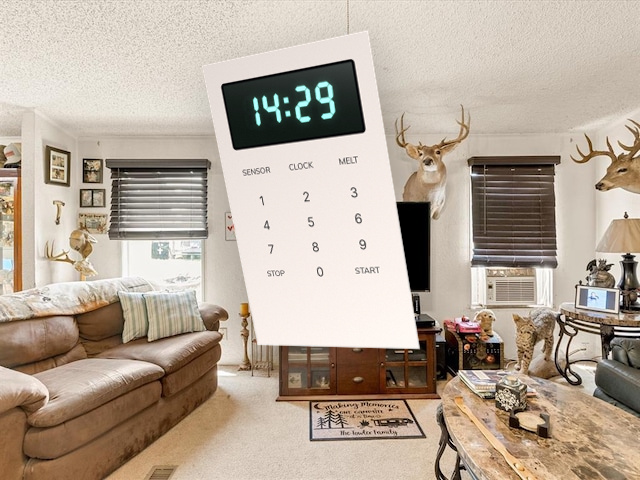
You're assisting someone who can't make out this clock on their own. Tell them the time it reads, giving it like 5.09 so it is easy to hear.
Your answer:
14.29
